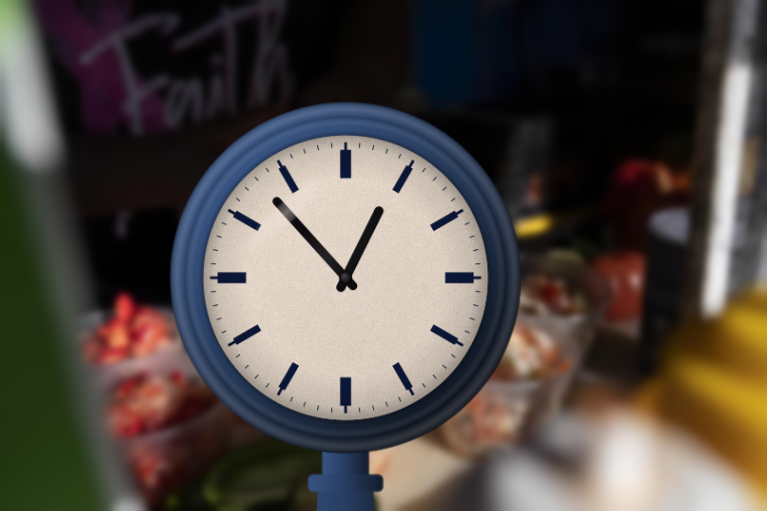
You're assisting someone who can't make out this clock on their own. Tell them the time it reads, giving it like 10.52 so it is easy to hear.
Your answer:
12.53
